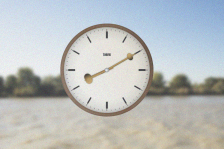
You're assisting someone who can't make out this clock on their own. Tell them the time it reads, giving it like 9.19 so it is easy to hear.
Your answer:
8.10
